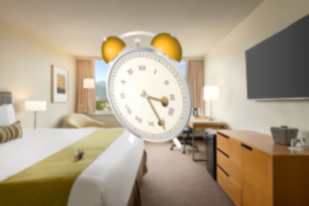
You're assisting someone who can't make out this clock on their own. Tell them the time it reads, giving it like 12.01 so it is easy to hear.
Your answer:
3.26
